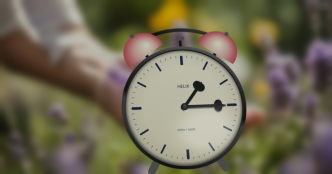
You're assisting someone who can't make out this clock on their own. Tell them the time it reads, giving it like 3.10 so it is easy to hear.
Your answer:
1.15
